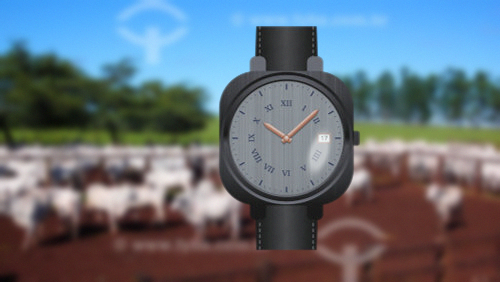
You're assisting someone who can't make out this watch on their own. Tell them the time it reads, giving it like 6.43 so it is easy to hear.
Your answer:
10.08
